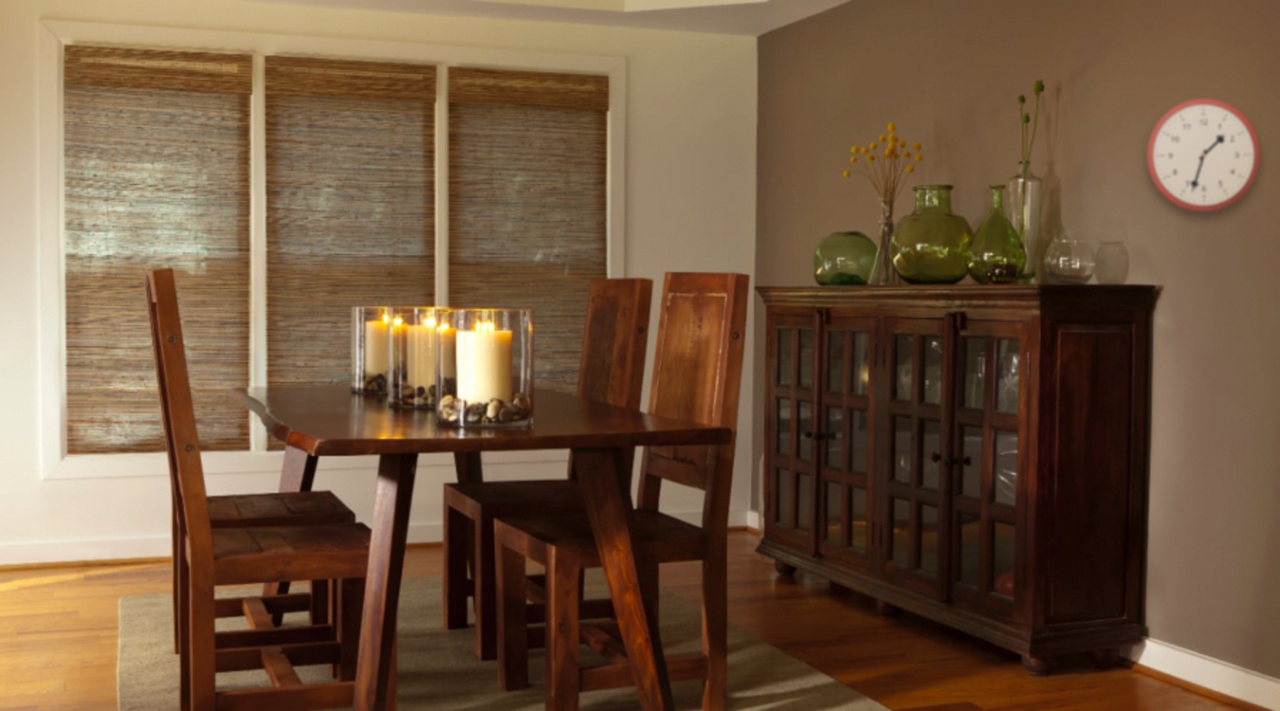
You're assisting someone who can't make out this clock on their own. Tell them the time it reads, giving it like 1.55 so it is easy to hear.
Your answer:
1.33
